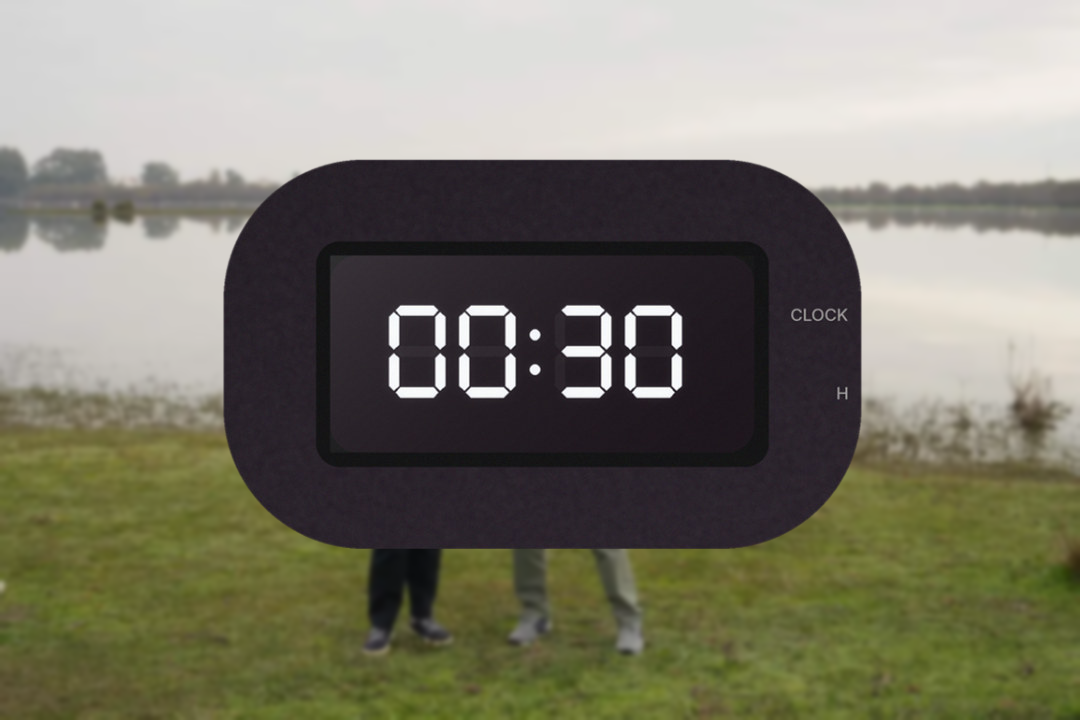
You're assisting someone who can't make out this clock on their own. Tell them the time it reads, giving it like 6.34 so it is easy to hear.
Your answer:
0.30
